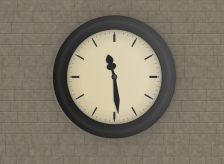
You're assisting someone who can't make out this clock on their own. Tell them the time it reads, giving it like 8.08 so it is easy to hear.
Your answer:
11.29
